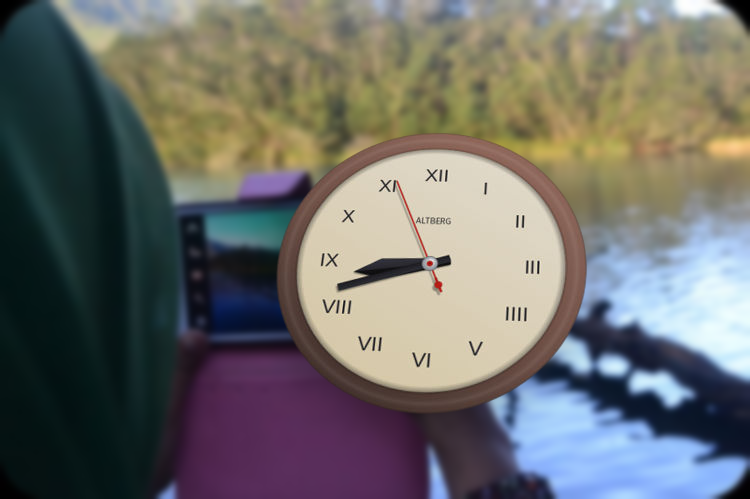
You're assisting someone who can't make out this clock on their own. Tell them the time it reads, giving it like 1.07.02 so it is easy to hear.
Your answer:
8.41.56
